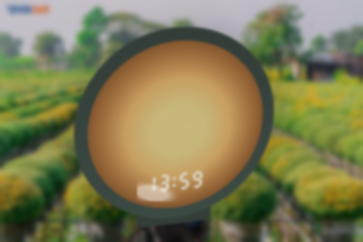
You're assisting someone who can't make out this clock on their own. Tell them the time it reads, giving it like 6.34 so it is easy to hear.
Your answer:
13.59
